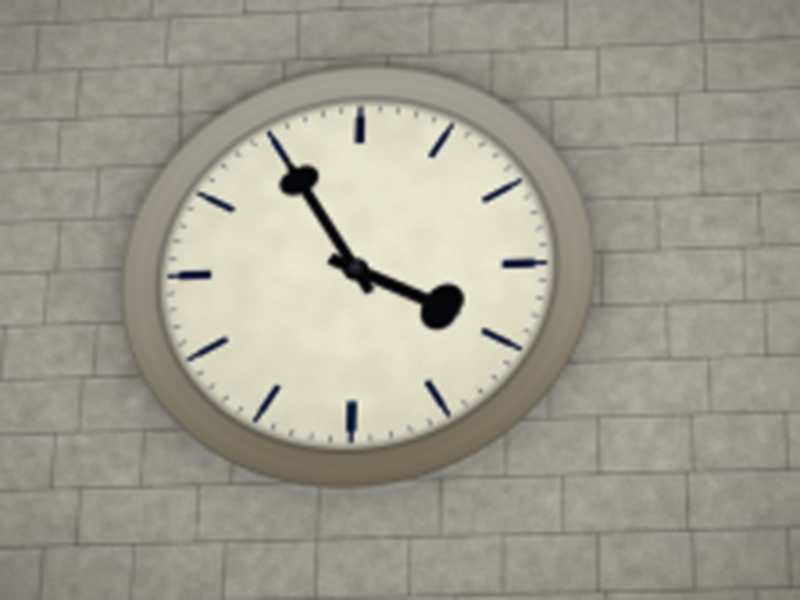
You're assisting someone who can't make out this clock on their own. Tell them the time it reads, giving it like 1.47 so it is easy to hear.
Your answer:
3.55
